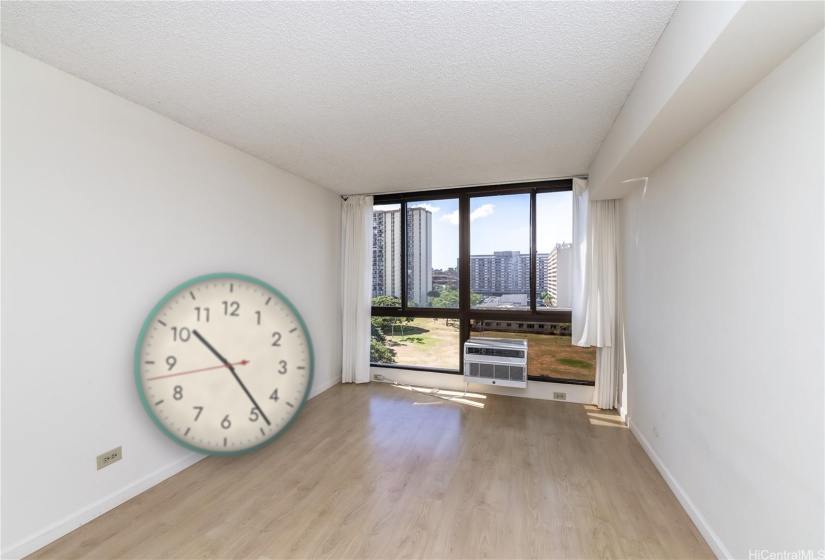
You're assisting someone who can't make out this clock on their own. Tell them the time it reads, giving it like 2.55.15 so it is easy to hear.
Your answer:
10.23.43
